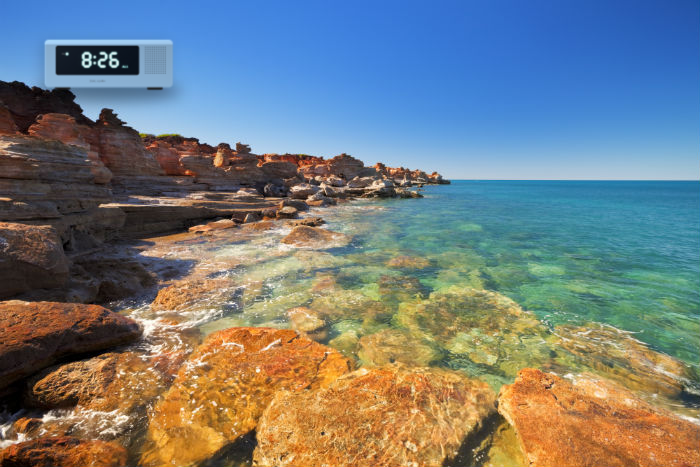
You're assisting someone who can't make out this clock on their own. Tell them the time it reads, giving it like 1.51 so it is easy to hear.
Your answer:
8.26
